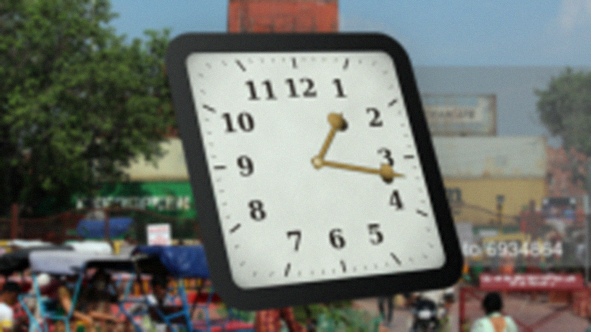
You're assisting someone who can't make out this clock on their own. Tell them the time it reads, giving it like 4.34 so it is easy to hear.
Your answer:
1.17
